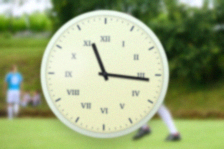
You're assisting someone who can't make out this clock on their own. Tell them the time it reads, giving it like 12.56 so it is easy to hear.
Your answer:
11.16
